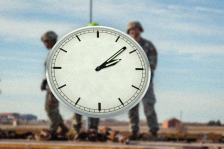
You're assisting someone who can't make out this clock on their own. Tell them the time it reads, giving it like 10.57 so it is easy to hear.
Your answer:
2.08
